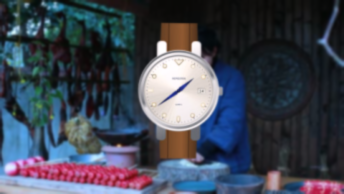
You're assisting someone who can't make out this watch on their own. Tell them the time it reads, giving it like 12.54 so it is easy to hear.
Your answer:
1.39
